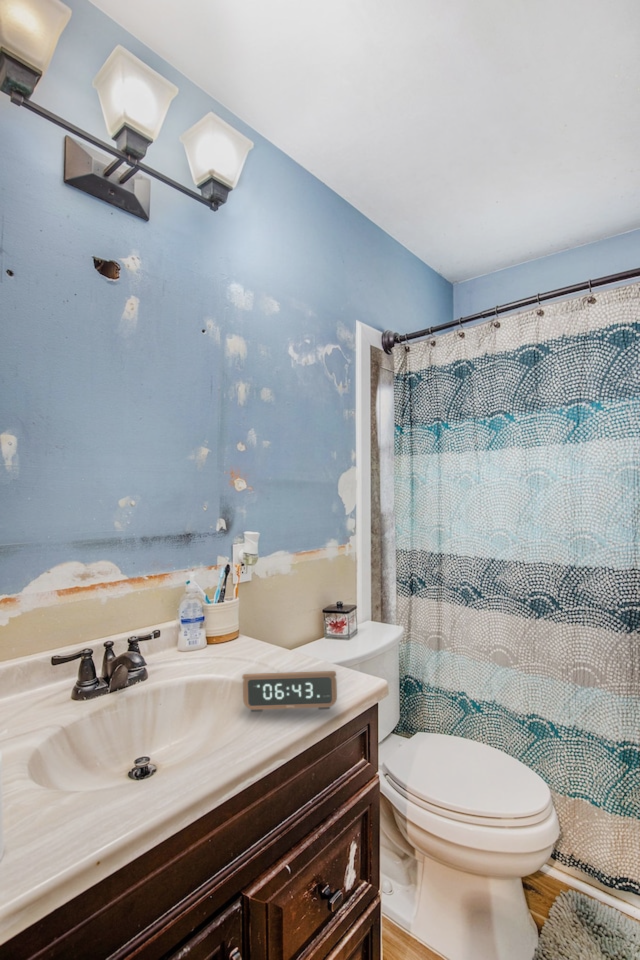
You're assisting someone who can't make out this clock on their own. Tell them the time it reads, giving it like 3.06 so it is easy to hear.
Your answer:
6.43
